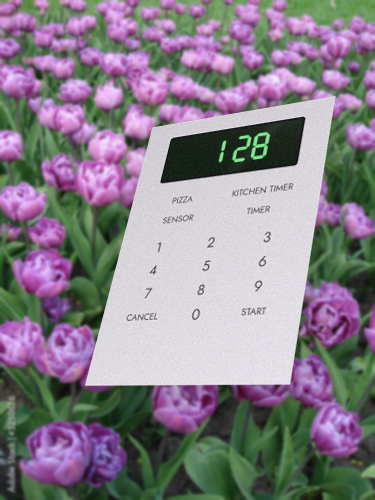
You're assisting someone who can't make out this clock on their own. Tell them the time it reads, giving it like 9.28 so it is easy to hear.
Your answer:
1.28
